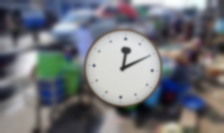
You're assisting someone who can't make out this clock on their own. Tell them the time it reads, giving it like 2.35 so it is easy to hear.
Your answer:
12.10
